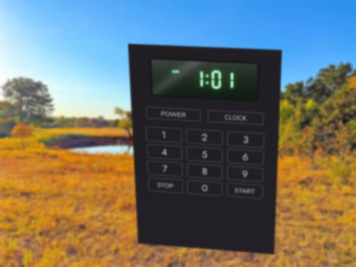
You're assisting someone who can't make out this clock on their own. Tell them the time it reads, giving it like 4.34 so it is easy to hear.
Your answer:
1.01
